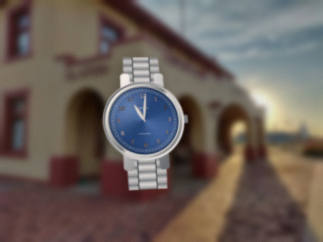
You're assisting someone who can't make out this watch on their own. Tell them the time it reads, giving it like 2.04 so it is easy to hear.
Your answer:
11.01
